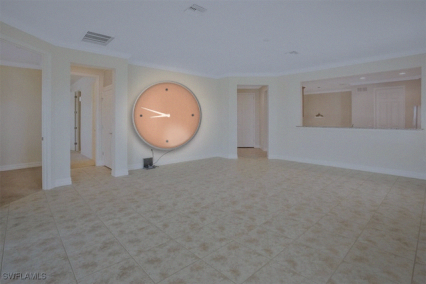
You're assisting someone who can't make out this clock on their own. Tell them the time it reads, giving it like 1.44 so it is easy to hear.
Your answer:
8.48
